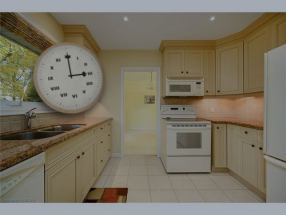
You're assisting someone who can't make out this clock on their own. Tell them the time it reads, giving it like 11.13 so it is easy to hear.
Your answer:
3.00
